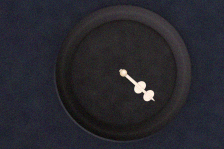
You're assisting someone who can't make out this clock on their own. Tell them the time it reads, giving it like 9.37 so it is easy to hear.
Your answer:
4.22
